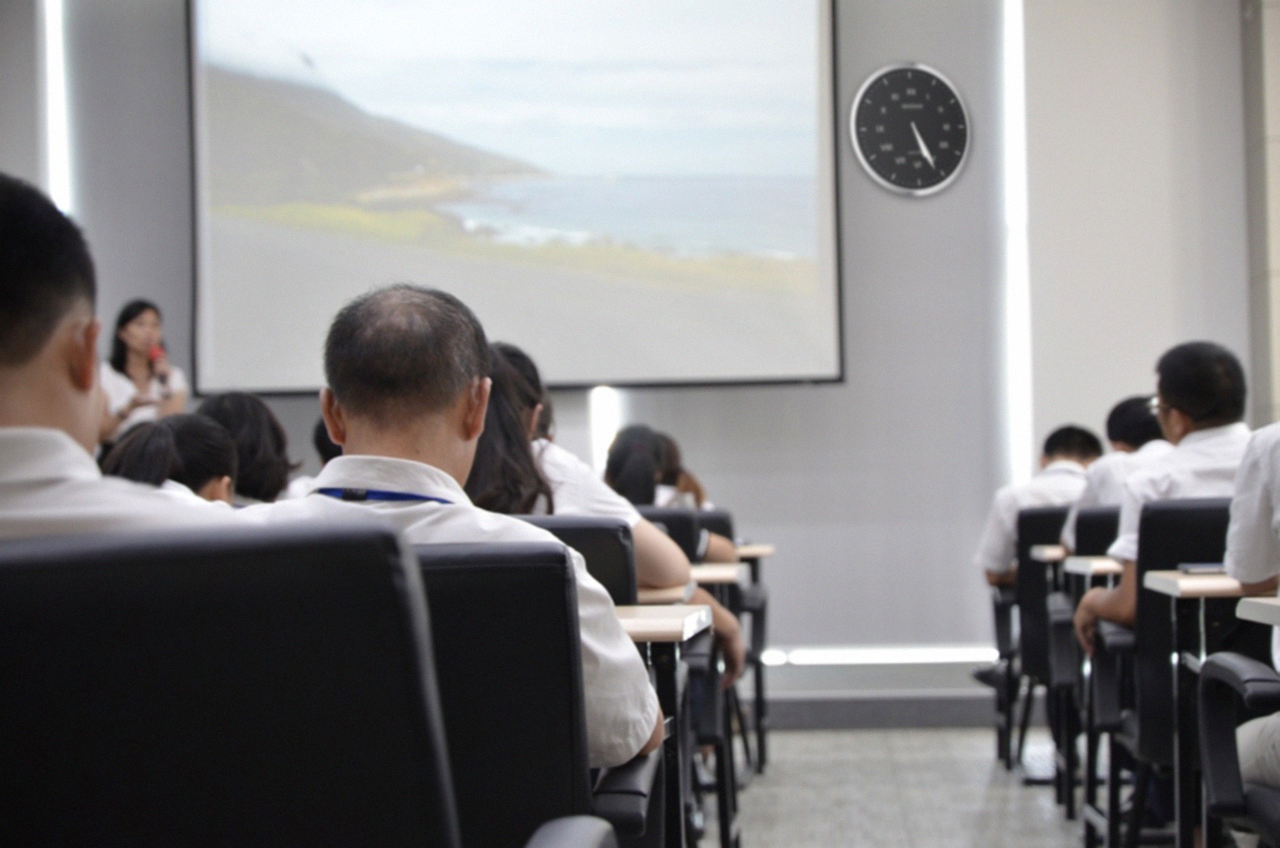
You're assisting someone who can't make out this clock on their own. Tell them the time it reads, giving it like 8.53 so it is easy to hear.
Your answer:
5.26
